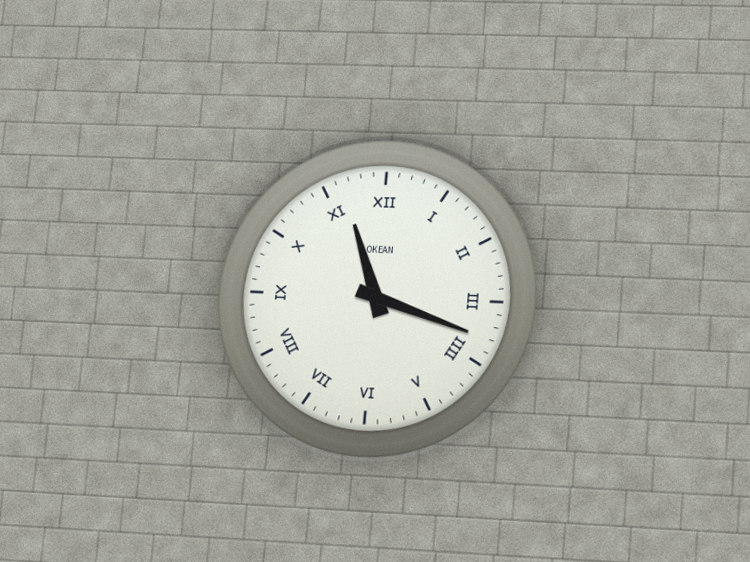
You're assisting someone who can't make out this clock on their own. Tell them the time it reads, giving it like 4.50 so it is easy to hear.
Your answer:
11.18
